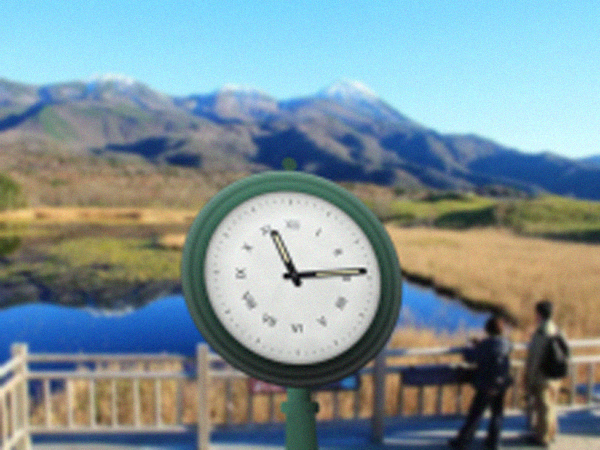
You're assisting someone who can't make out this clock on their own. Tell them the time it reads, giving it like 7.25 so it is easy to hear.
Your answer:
11.14
